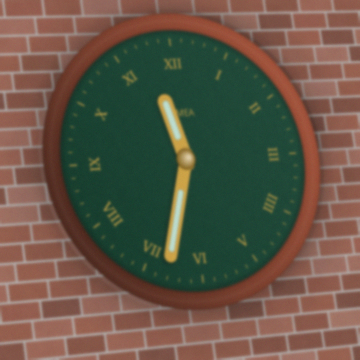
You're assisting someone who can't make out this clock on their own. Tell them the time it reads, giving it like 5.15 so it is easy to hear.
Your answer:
11.33
